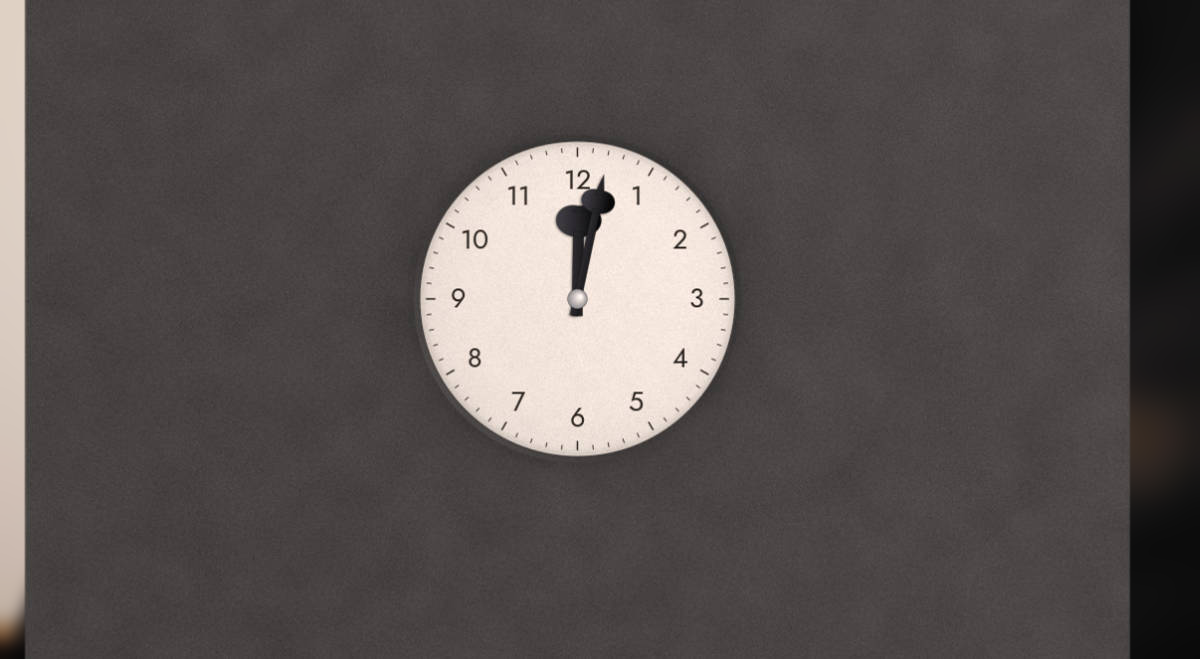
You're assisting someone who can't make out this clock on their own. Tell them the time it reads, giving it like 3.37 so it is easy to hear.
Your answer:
12.02
